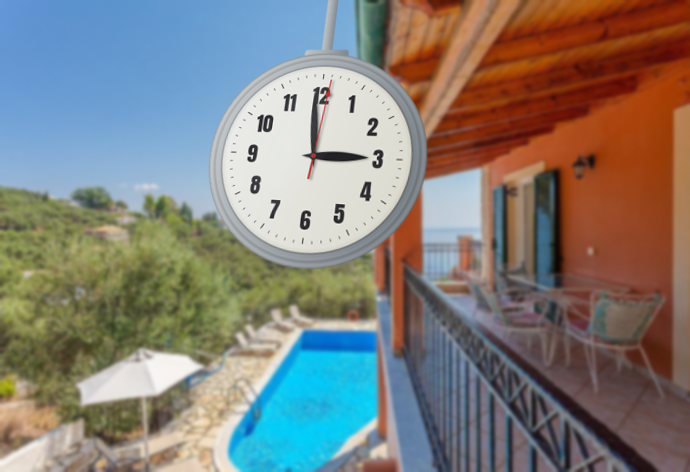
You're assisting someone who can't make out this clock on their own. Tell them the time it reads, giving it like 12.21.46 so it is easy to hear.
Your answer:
2.59.01
